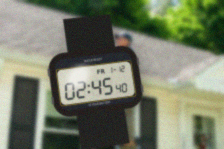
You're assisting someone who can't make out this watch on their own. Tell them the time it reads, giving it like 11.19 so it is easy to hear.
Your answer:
2.45
